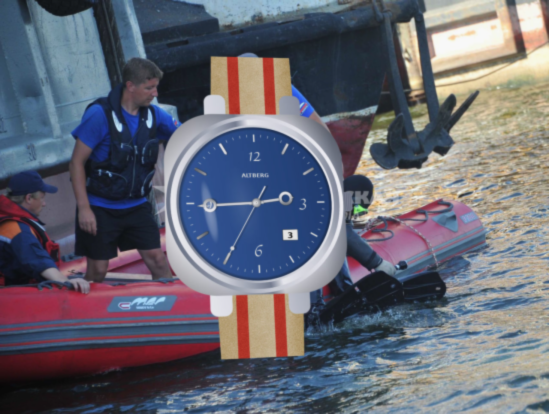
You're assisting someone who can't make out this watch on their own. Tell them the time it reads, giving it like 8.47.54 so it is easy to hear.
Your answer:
2.44.35
